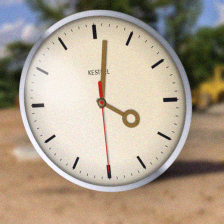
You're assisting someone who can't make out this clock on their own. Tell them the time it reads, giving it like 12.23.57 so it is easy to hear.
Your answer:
4.01.30
